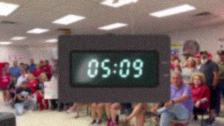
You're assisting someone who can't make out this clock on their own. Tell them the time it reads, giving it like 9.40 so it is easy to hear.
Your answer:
5.09
